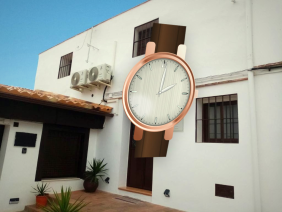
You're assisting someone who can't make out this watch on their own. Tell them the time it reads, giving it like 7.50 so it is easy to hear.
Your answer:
2.01
